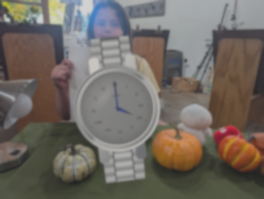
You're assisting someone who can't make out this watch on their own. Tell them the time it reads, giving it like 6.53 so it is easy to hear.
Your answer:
4.00
